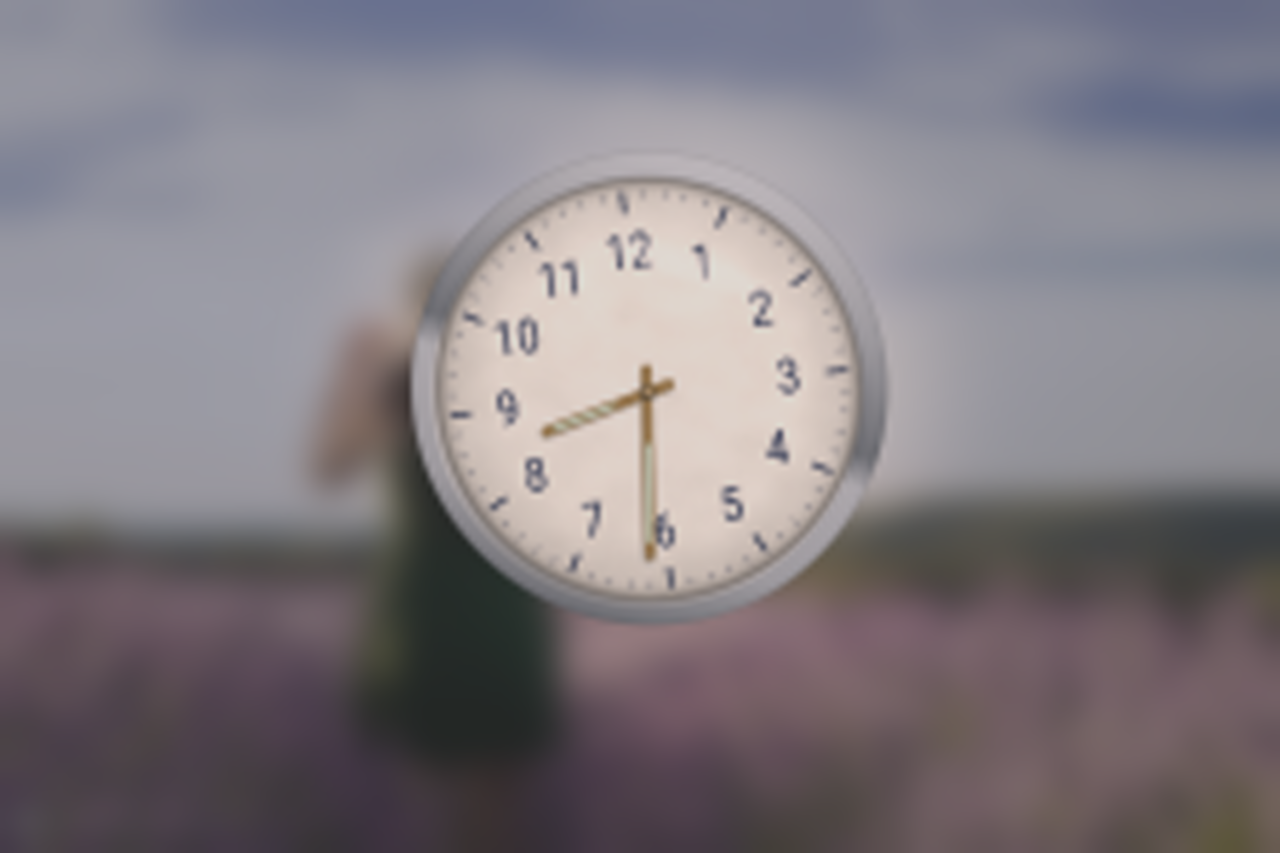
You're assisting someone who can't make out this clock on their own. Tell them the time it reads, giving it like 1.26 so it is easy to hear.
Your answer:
8.31
